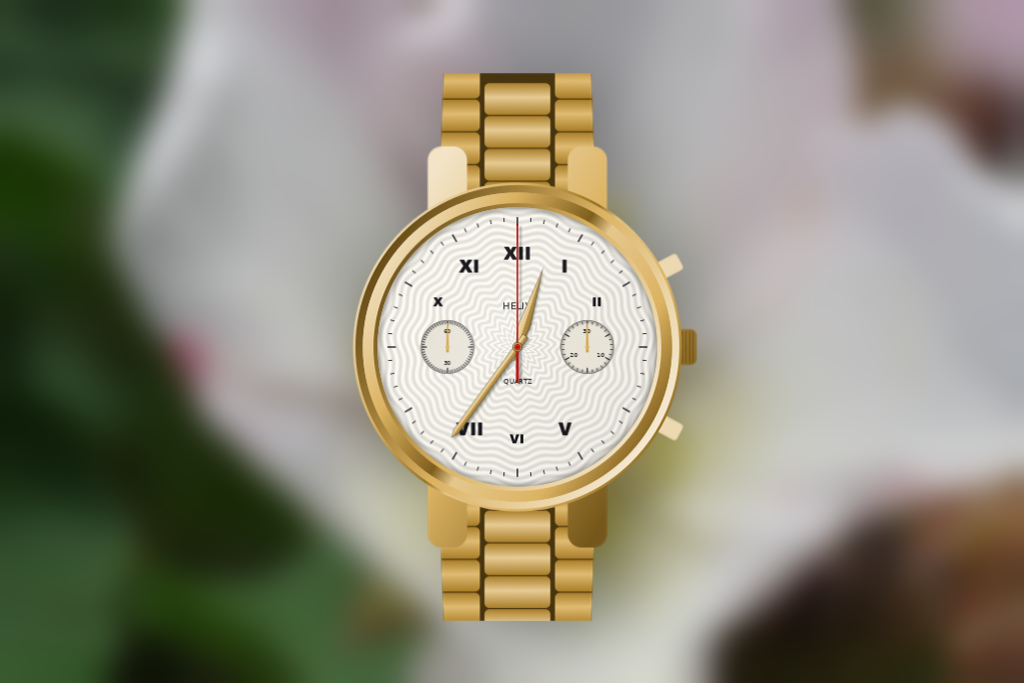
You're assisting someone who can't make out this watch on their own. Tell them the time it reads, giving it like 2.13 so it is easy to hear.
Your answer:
12.36
